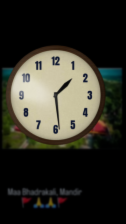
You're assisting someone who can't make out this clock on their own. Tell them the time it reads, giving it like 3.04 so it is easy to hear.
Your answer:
1.29
